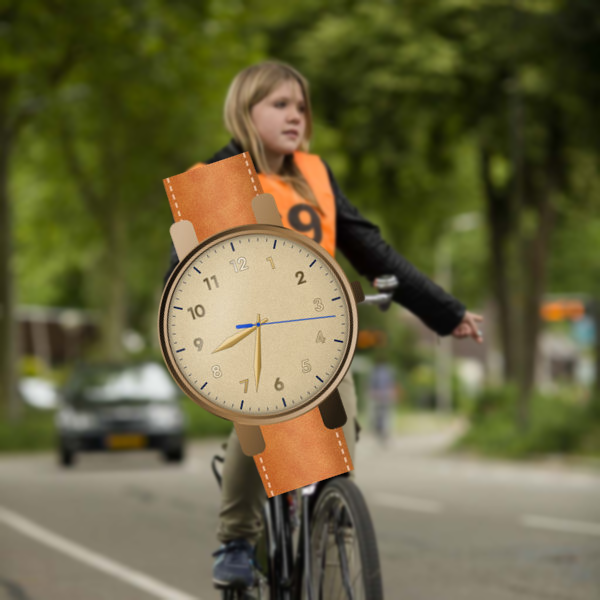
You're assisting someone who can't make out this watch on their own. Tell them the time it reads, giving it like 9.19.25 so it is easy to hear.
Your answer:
8.33.17
